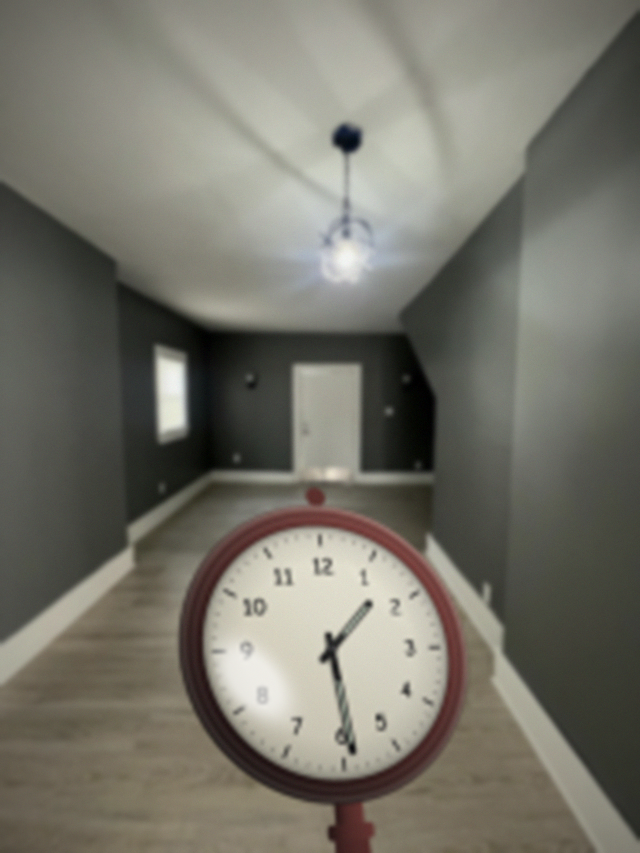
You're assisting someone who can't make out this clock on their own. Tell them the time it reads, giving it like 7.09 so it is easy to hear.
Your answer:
1.29
